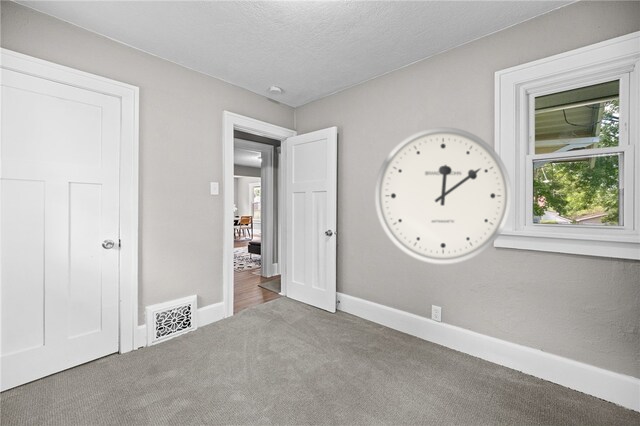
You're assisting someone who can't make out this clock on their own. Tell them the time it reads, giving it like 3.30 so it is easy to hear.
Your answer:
12.09
